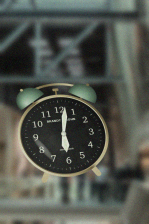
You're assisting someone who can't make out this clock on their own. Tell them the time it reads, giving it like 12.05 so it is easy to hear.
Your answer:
6.02
